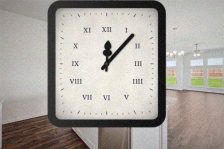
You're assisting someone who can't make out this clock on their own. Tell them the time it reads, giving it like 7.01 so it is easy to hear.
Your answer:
12.07
